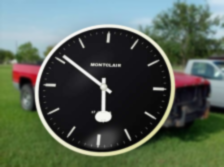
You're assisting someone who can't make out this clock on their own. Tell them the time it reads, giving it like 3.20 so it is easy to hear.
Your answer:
5.51
